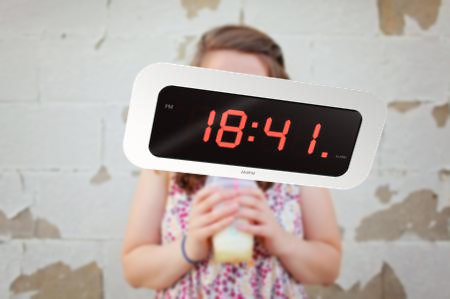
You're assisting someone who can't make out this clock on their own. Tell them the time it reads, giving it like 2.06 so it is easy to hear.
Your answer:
18.41
